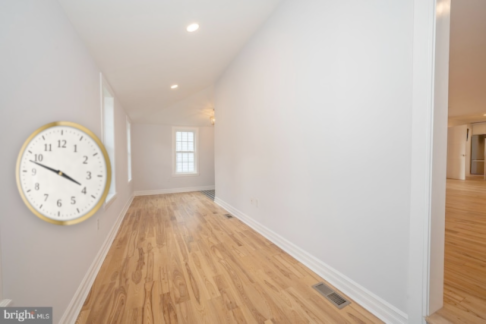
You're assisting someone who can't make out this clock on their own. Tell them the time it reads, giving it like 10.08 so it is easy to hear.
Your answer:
3.48
